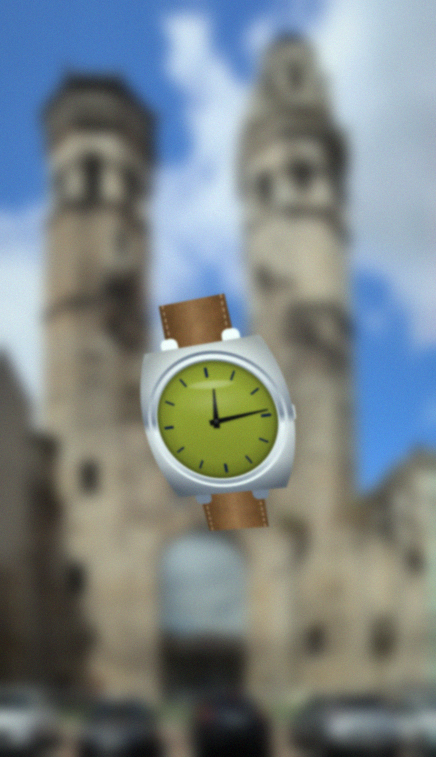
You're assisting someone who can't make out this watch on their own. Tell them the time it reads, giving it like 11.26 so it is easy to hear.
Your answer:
12.14
